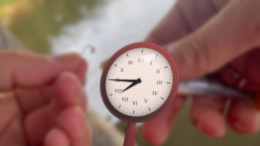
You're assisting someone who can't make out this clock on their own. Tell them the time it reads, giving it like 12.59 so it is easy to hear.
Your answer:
7.45
